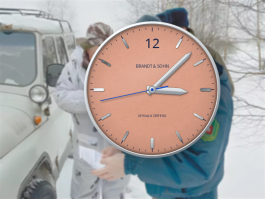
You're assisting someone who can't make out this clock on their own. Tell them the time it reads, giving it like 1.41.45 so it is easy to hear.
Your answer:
3.07.43
